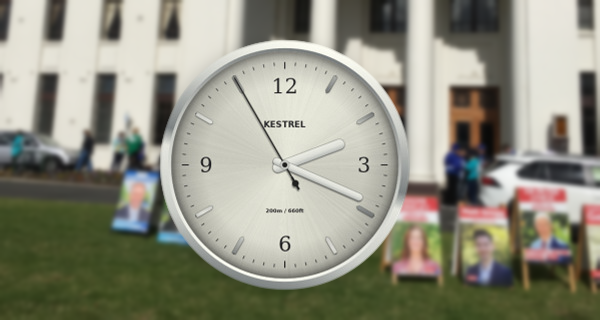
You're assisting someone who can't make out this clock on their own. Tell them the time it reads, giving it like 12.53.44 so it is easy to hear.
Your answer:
2.18.55
